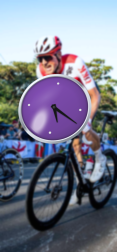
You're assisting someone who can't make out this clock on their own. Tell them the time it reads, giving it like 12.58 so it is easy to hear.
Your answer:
5.20
